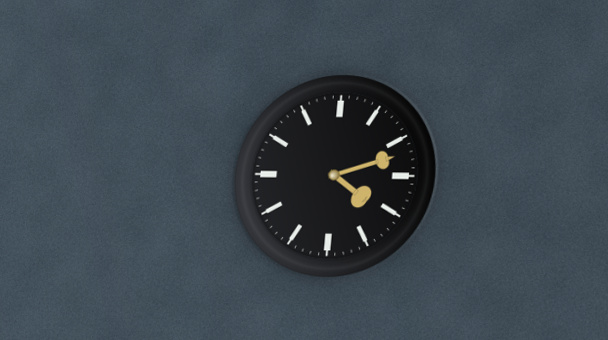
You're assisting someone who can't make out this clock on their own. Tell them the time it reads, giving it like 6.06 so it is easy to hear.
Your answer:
4.12
